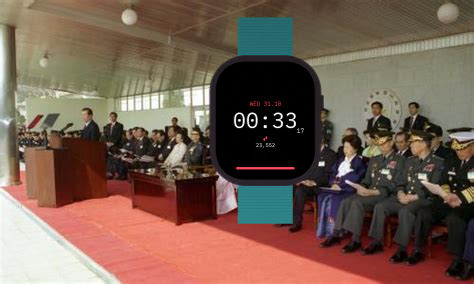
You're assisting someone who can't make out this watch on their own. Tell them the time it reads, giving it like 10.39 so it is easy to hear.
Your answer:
0.33
